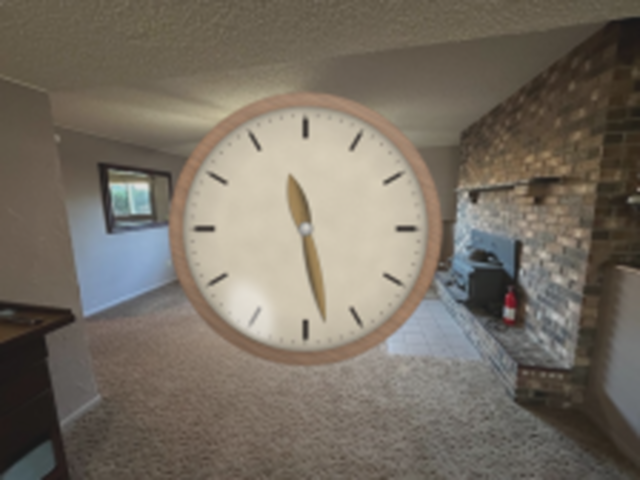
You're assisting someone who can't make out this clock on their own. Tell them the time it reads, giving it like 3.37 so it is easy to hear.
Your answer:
11.28
